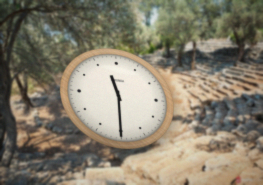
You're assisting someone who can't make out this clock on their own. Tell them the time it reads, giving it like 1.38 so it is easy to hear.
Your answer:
11.30
